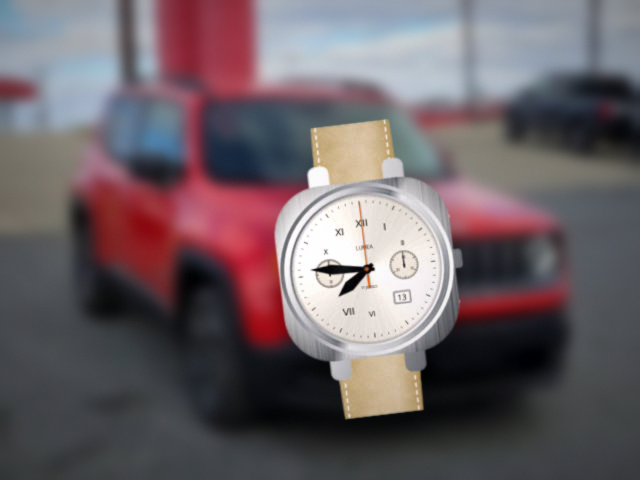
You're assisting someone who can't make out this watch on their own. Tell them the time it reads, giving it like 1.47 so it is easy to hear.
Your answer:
7.46
